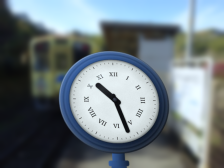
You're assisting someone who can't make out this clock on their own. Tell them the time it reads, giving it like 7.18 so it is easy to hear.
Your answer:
10.27
